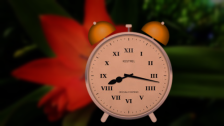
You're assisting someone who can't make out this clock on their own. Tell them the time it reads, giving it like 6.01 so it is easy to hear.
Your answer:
8.17
